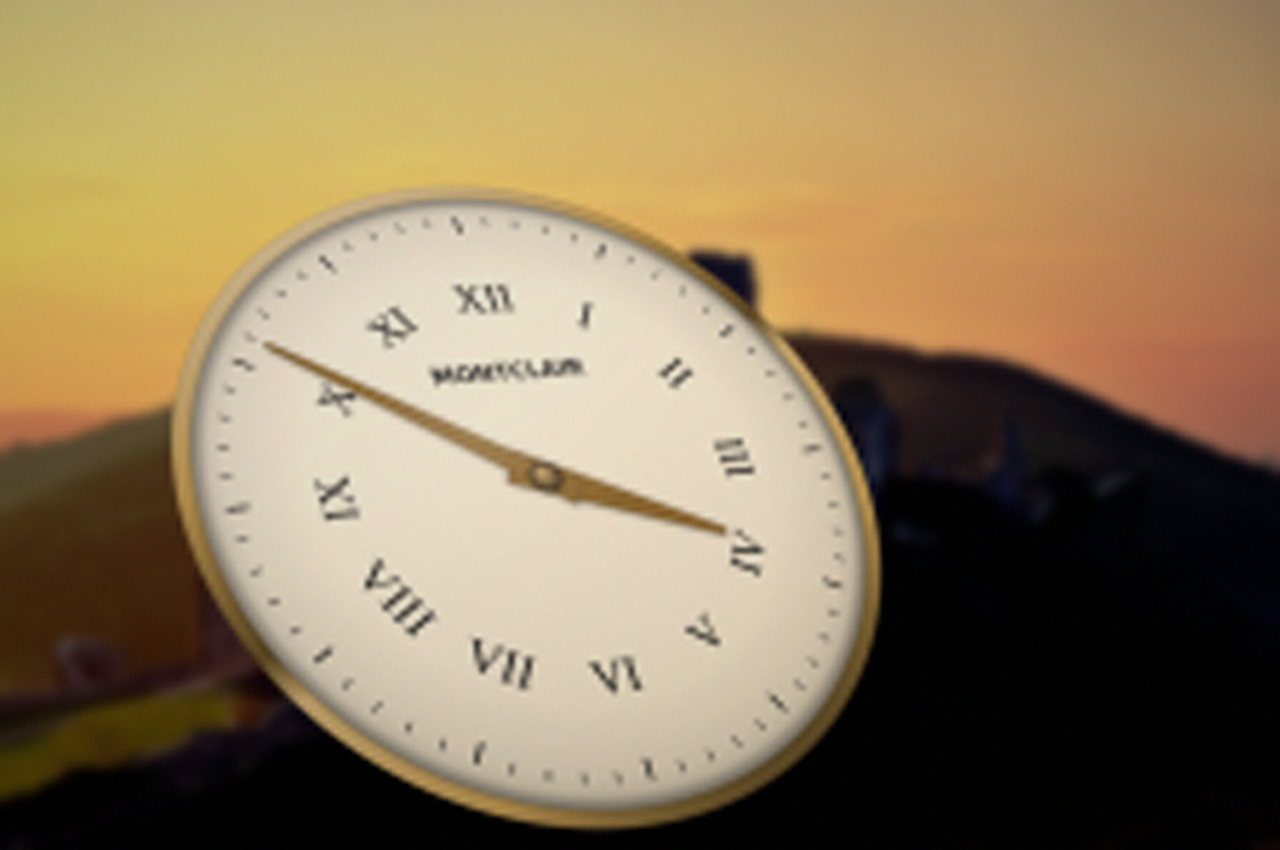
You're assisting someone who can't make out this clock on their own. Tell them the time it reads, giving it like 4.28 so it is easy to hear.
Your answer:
3.51
